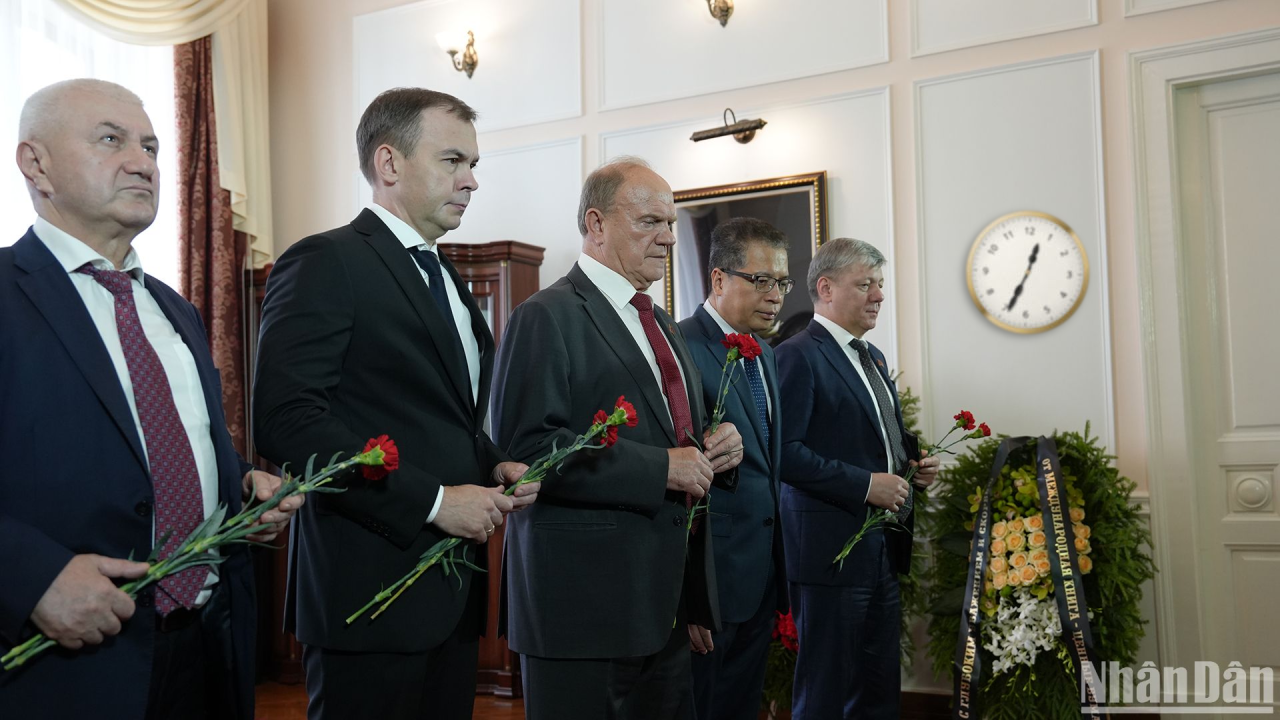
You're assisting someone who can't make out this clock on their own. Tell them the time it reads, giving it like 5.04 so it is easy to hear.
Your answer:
12.34
